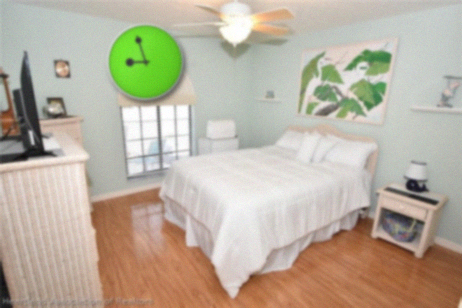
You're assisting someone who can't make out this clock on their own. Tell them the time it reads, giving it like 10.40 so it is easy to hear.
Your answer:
8.57
